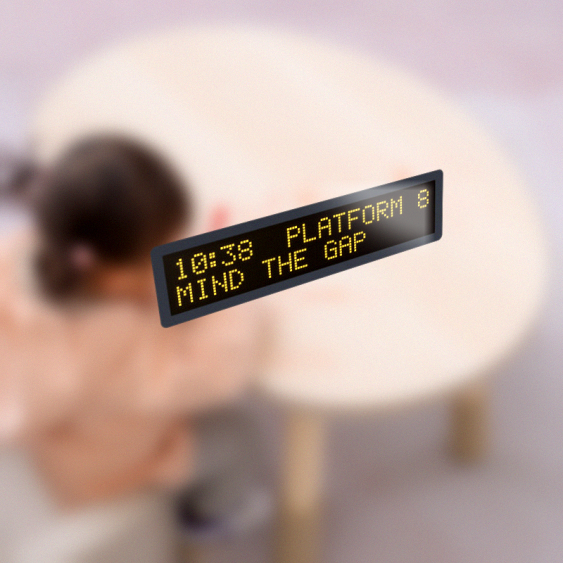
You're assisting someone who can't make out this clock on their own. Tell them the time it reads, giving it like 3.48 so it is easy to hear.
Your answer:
10.38
